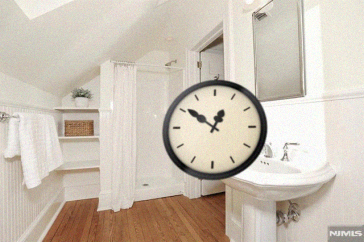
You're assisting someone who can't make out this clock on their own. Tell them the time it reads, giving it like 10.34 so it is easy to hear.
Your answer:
12.51
